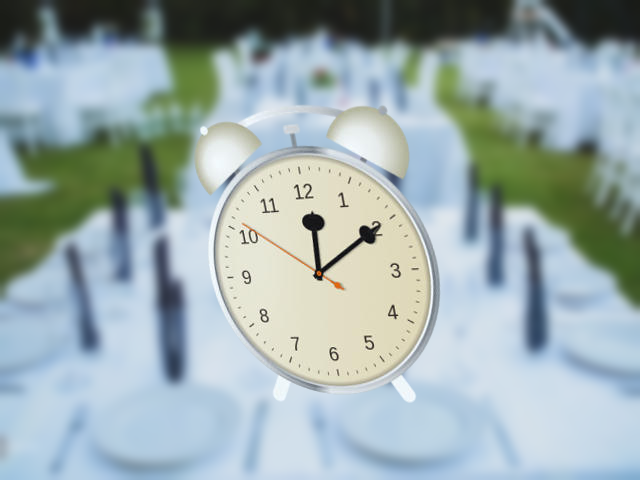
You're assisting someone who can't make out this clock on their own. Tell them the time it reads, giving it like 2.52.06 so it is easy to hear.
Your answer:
12.09.51
